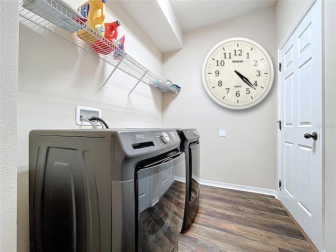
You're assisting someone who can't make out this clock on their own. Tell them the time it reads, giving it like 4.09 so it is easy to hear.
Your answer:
4.22
